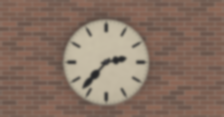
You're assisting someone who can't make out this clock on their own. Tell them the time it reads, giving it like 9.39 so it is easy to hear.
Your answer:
2.37
